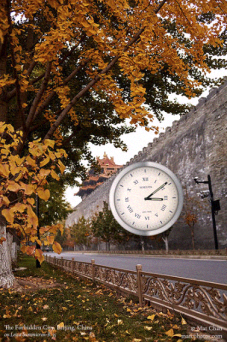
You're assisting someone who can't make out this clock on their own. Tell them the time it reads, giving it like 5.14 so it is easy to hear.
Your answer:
3.09
